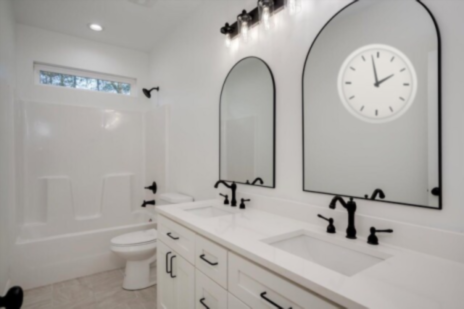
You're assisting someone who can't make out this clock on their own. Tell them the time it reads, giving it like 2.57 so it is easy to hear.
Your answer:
1.58
